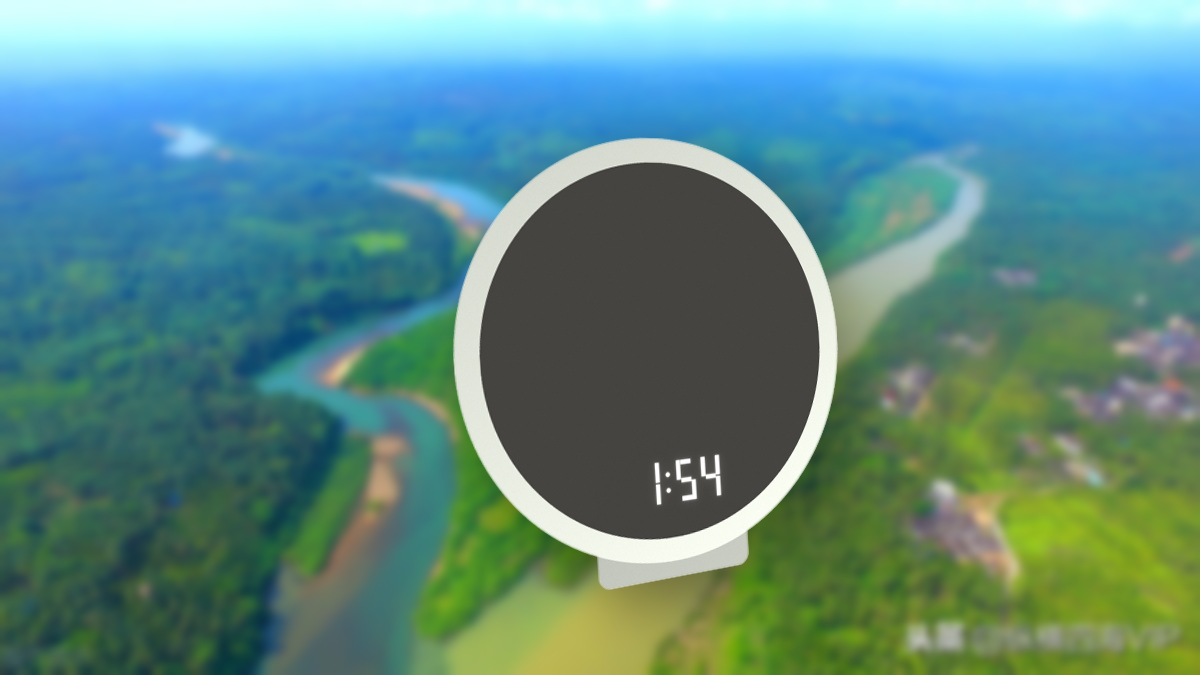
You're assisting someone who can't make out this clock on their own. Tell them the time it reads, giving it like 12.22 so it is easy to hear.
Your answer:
1.54
